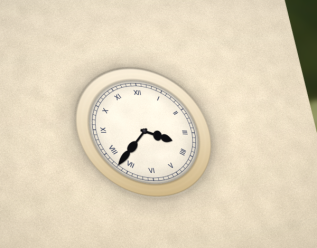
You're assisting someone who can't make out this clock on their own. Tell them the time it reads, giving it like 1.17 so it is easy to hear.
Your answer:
3.37
